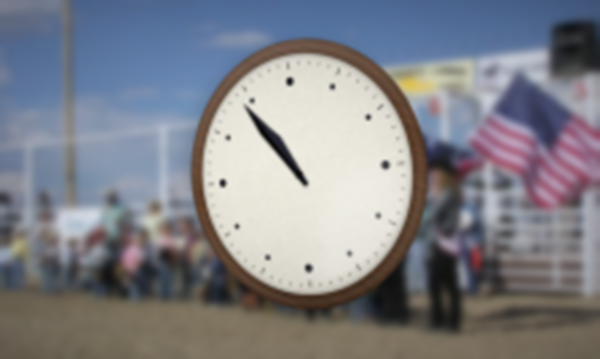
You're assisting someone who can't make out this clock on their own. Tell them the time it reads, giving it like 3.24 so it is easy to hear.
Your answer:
10.54
